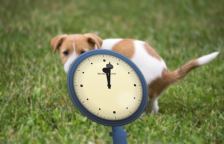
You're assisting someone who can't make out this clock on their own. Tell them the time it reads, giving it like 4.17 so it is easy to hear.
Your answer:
12.02
